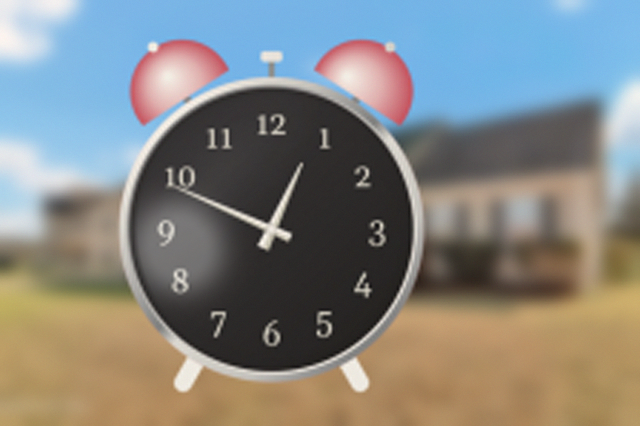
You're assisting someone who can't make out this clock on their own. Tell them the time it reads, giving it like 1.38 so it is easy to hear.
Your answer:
12.49
